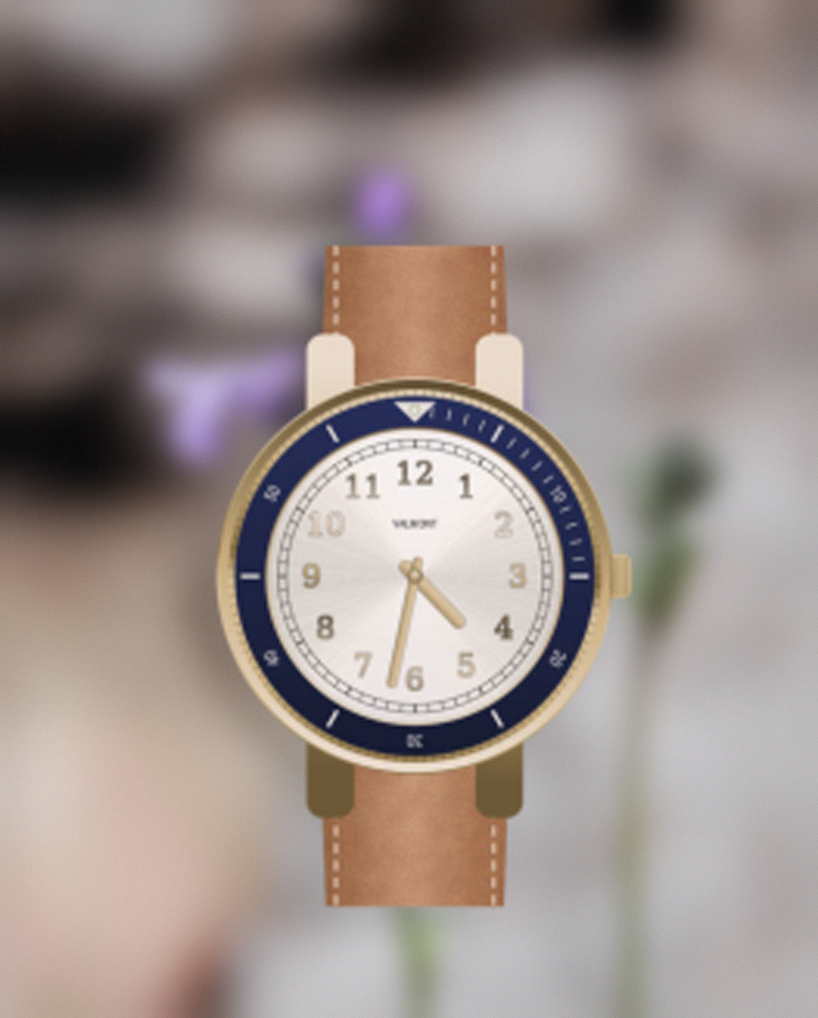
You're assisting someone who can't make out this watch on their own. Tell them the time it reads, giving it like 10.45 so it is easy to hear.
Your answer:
4.32
